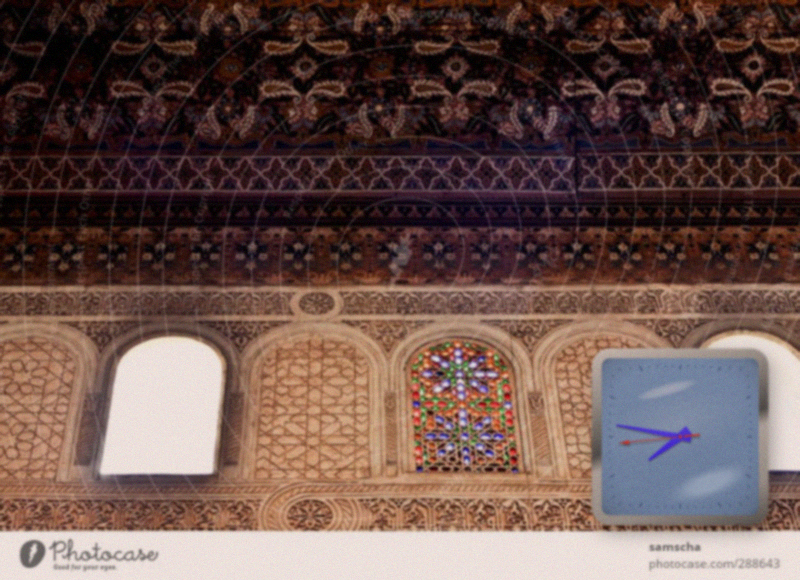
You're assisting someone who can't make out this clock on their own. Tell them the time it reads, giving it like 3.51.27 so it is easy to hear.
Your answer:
7.46.44
